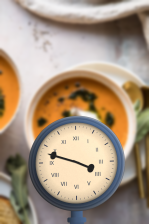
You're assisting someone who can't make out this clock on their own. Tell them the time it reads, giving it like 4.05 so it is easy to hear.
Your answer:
3.48
